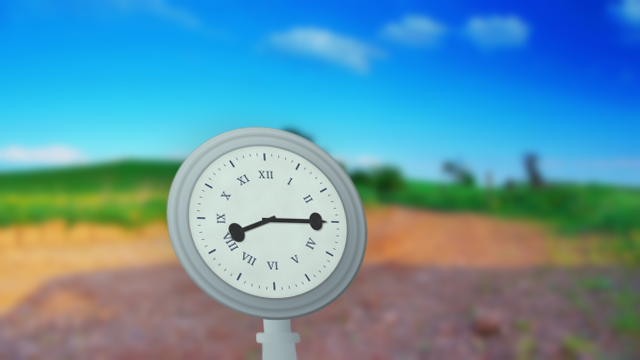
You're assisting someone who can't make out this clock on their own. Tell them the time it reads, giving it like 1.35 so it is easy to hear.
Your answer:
8.15
